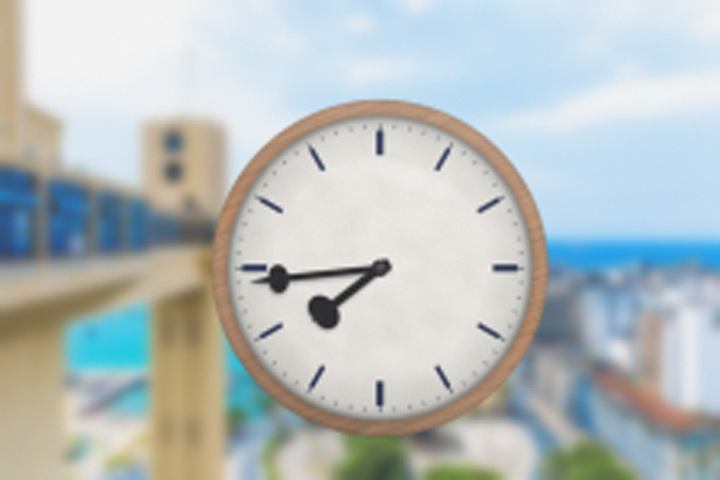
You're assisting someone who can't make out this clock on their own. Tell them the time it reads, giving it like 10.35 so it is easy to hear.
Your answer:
7.44
